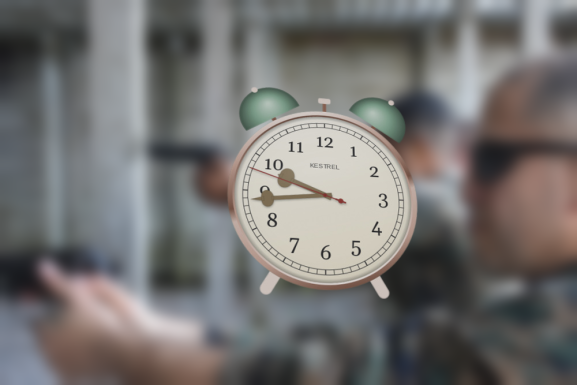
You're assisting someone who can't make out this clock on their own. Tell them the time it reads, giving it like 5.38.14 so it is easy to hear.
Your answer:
9.43.48
